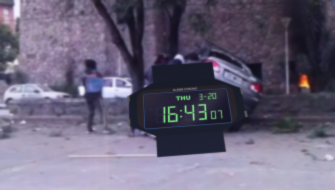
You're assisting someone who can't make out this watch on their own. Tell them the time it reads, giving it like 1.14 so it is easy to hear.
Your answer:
16.43
